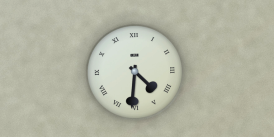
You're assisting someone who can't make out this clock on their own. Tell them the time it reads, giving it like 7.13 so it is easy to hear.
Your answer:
4.31
